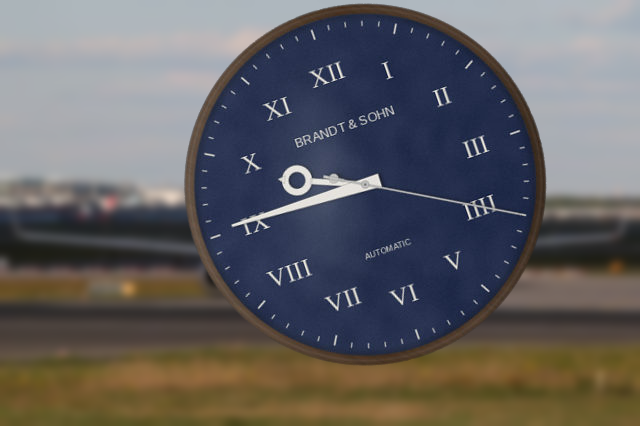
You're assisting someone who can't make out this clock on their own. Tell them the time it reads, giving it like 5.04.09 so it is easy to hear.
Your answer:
9.45.20
